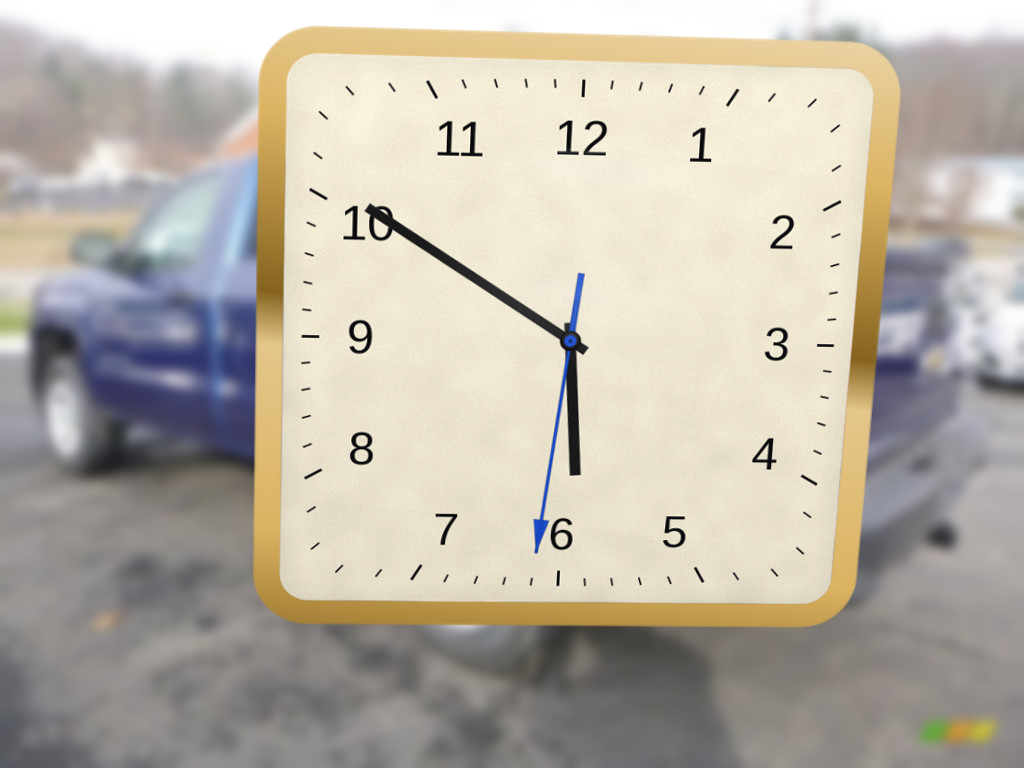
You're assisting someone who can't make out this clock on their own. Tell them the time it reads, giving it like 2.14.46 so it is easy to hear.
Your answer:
5.50.31
